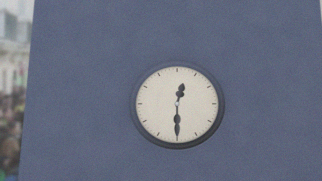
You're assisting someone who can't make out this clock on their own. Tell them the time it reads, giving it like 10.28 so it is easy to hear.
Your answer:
12.30
